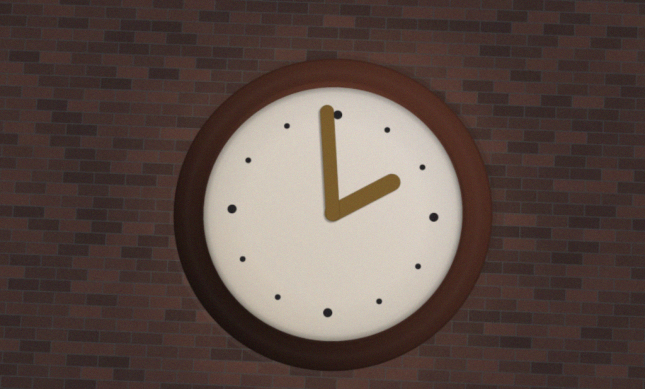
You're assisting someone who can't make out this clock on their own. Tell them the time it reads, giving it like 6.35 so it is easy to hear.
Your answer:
1.59
